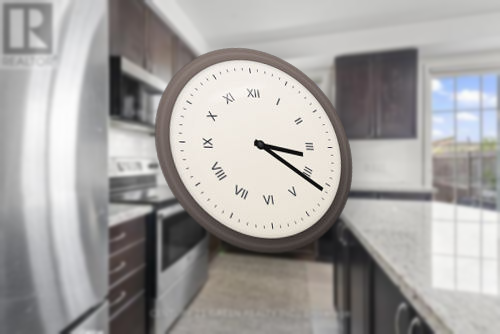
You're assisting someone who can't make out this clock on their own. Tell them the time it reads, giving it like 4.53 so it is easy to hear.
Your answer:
3.21
